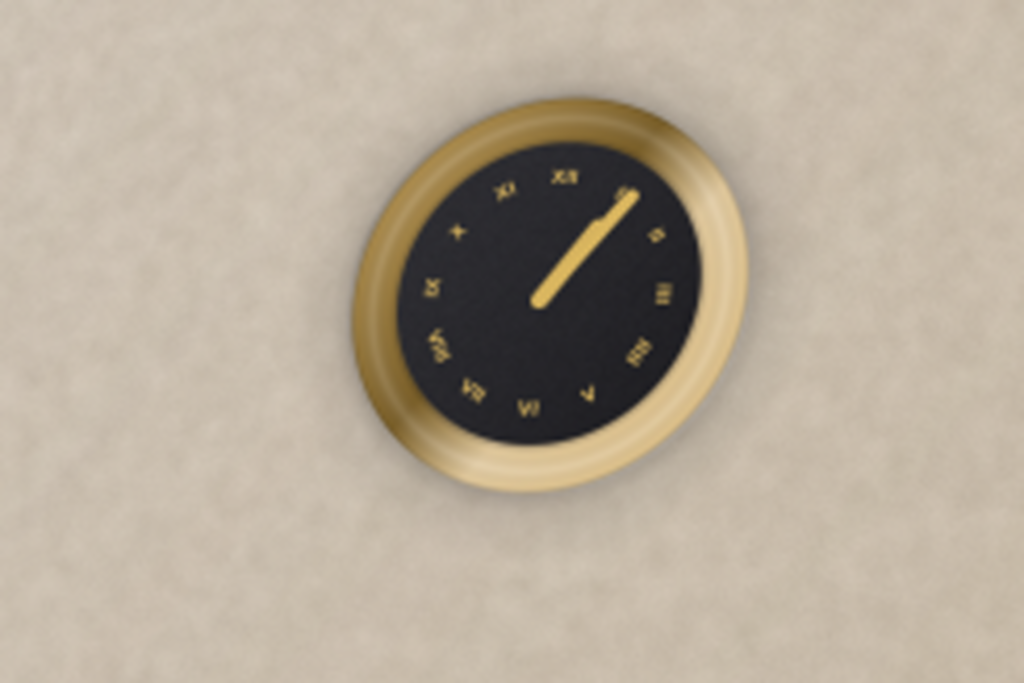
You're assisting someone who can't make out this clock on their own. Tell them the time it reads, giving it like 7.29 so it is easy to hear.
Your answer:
1.06
